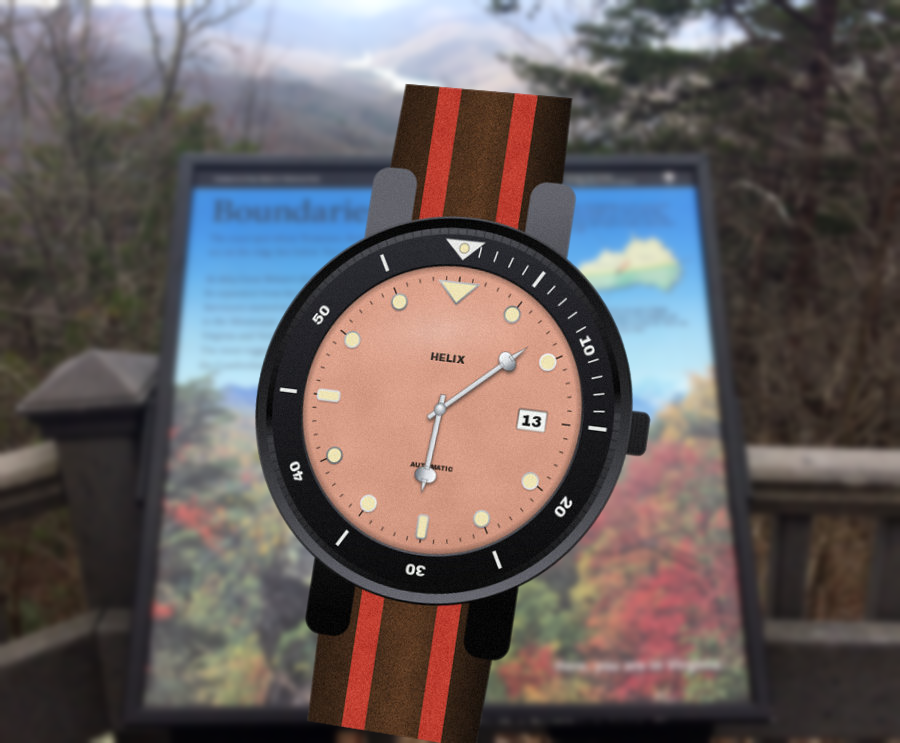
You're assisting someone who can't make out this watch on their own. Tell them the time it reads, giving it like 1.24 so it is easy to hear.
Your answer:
6.08
